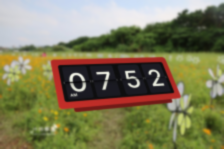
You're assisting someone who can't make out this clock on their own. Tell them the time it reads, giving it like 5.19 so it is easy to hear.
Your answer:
7.52
